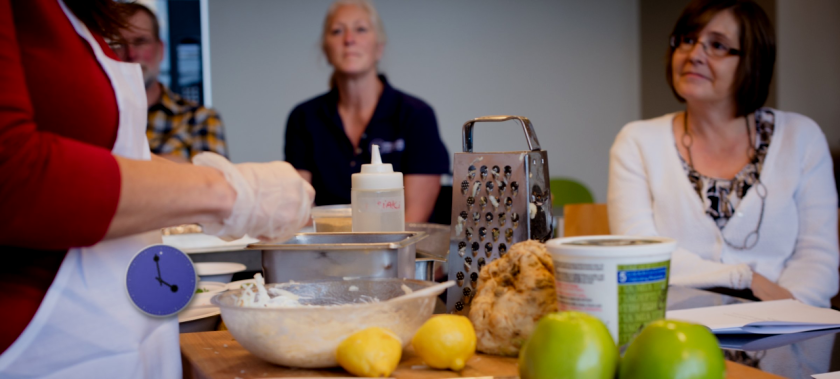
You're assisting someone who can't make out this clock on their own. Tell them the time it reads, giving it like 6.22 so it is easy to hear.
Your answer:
3.58
